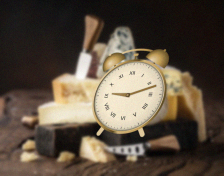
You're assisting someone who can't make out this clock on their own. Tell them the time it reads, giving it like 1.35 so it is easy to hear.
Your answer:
9.12
